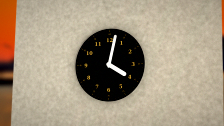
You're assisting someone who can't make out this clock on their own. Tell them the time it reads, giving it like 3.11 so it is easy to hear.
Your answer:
4.02
